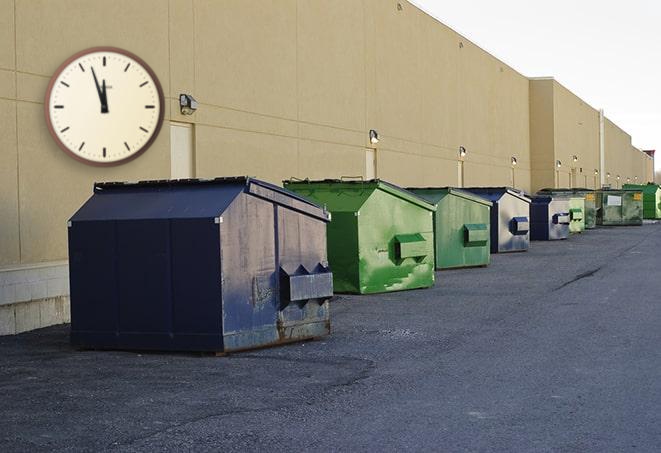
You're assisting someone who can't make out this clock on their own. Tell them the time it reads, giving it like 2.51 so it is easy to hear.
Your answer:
11.57
